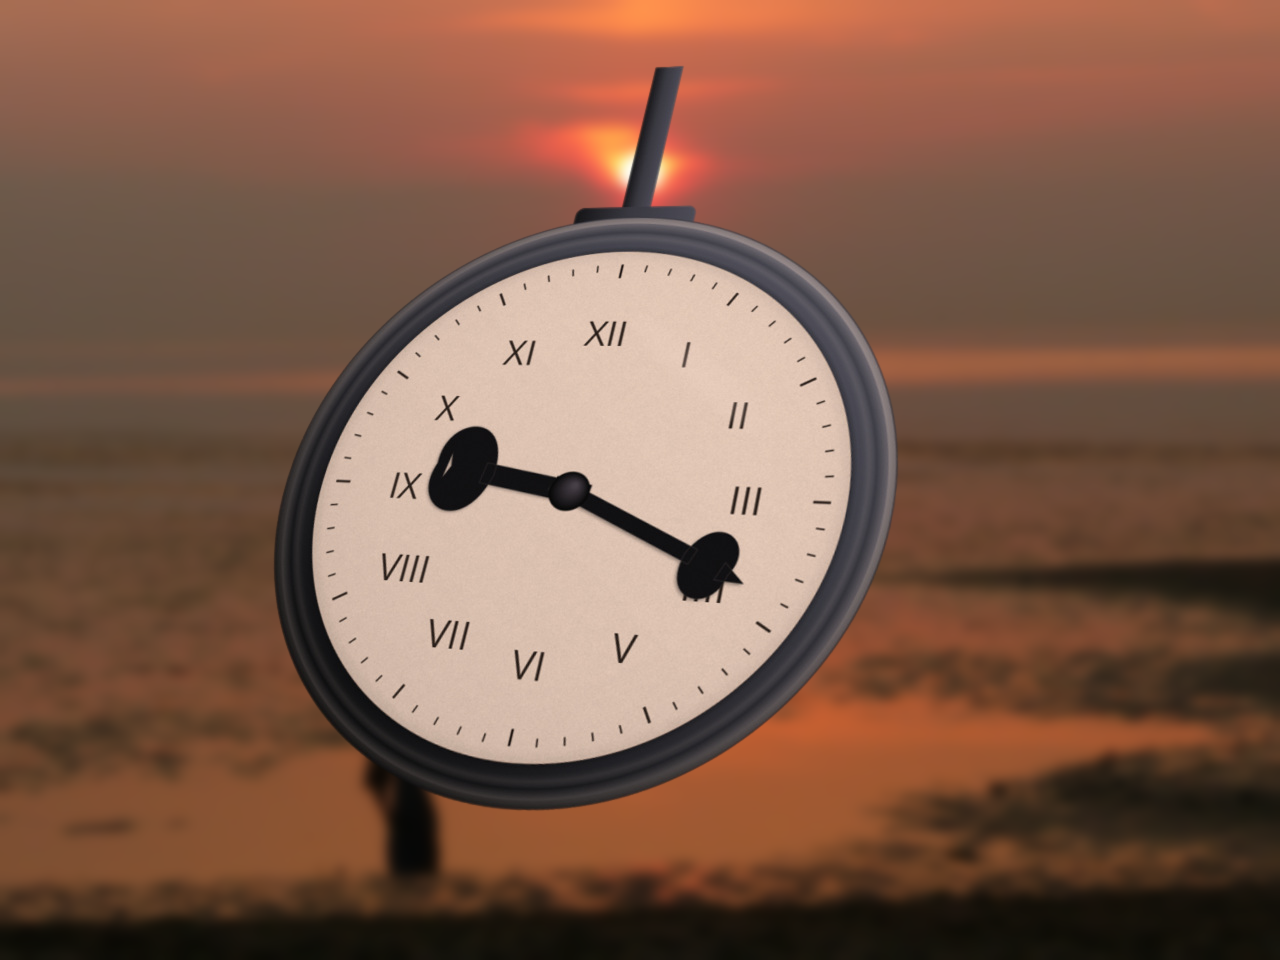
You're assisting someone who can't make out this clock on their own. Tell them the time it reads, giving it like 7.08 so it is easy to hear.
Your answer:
9.19
